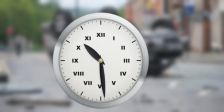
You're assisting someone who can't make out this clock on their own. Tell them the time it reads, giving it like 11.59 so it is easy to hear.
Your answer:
10.29
